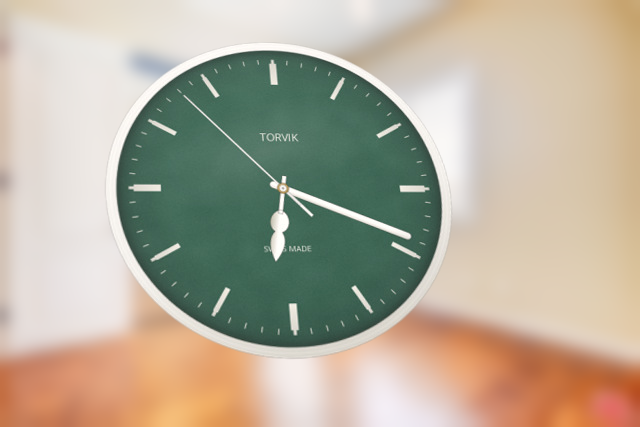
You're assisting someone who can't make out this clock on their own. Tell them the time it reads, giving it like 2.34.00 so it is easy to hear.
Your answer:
6.18.53
